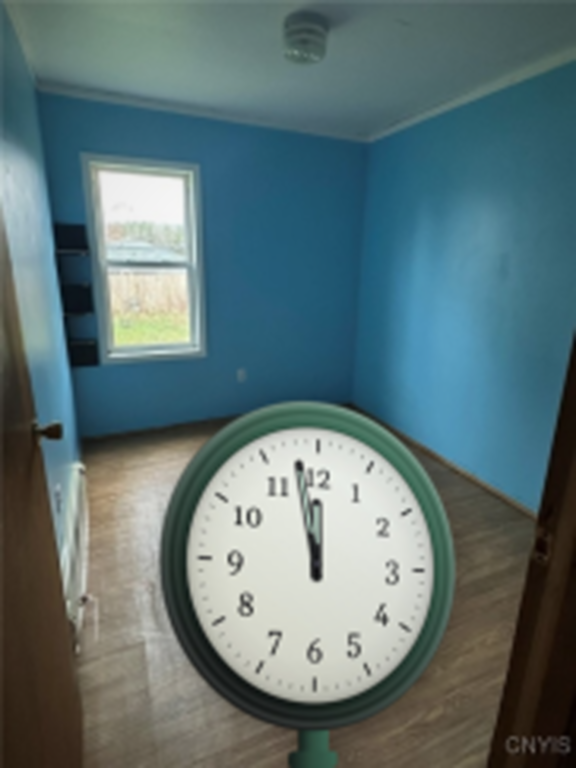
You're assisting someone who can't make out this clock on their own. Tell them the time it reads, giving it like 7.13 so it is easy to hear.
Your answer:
11.58
